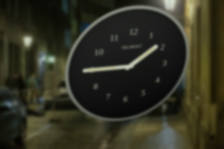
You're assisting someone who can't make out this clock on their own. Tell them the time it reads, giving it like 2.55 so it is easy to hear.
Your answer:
1.45
